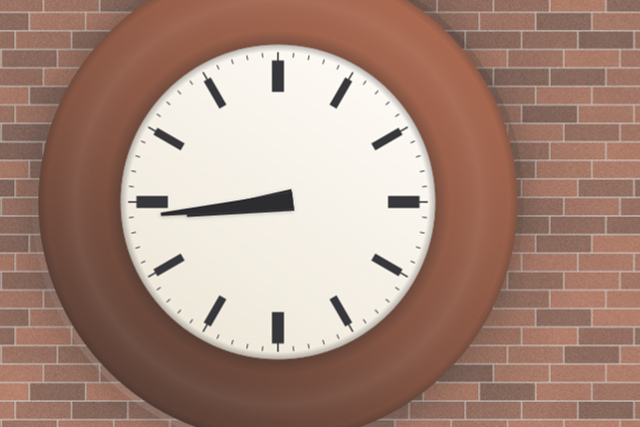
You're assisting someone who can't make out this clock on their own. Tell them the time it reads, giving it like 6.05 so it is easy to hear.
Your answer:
8.44
